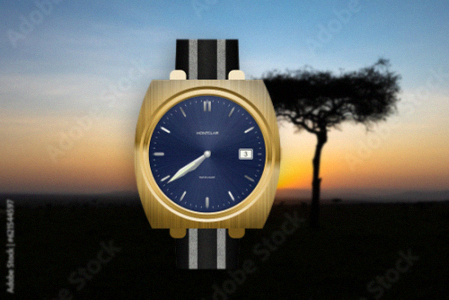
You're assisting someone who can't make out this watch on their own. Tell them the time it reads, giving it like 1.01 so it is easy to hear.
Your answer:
7.39
